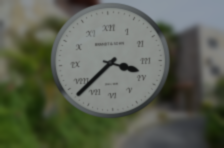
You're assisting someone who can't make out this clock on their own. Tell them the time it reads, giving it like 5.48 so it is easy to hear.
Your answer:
3.38
